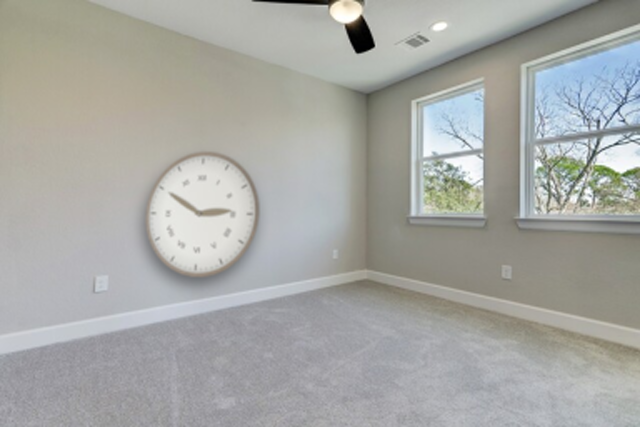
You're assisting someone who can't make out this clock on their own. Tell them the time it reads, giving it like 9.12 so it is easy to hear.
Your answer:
2.50
